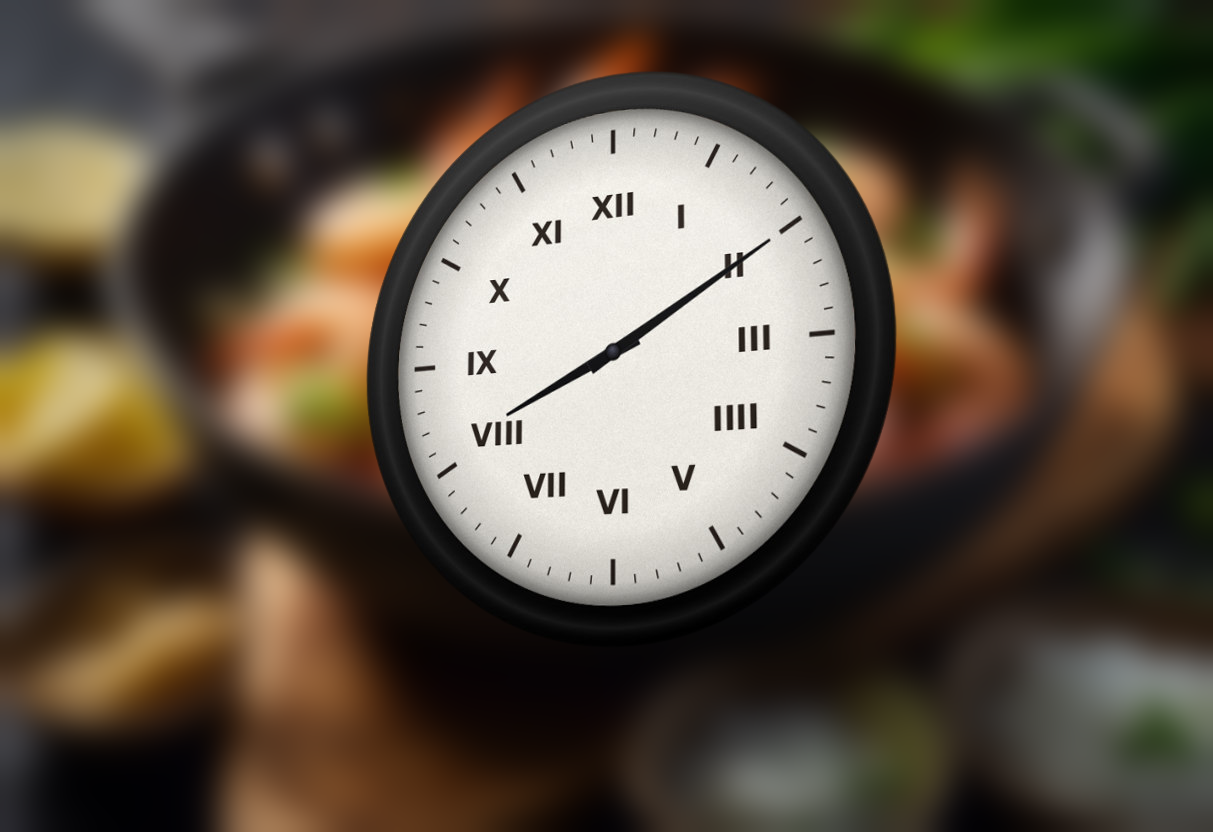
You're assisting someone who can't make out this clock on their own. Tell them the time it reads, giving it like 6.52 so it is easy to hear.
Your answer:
8.10
